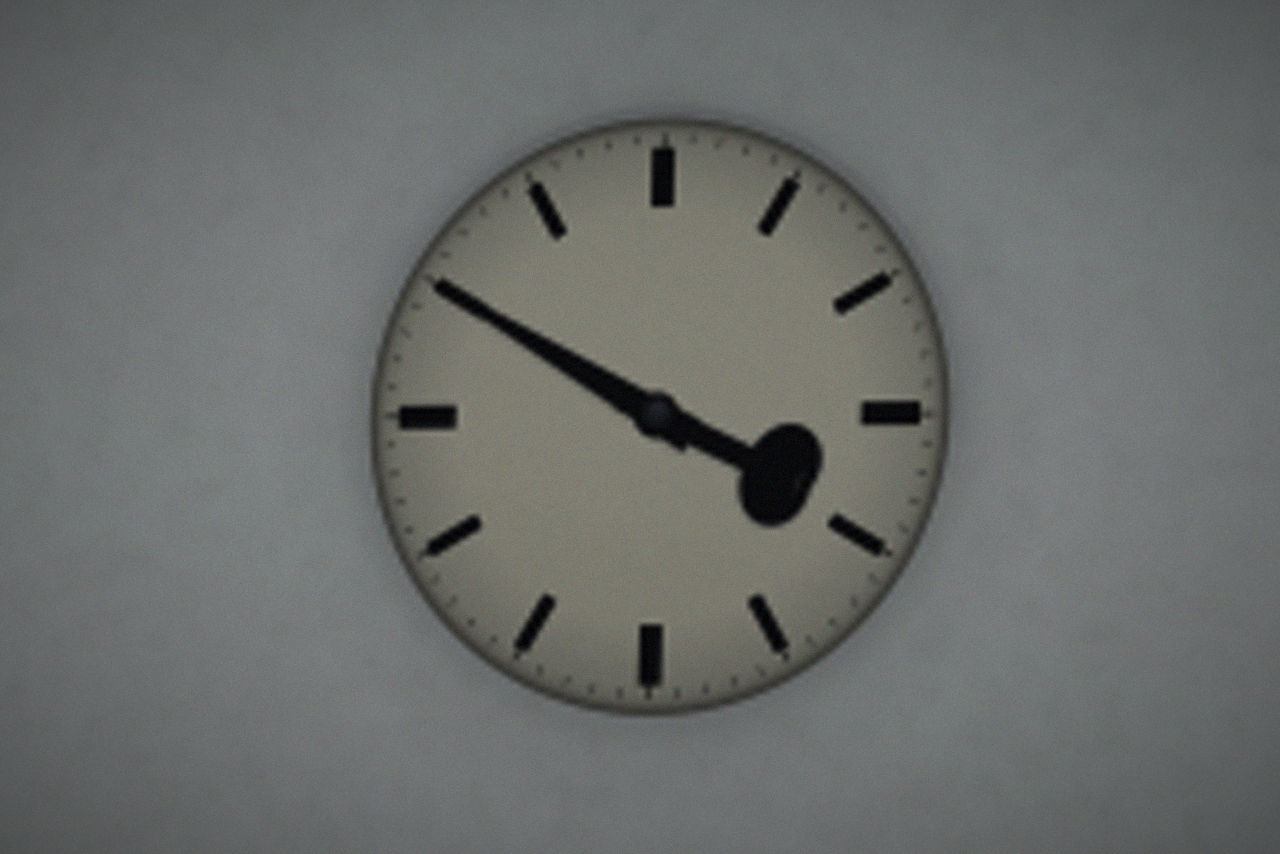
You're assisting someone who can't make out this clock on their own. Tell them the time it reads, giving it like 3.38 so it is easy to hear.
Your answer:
3.50
